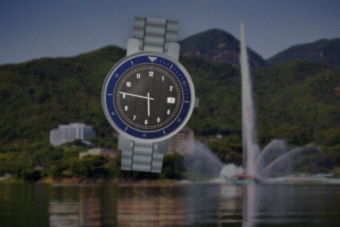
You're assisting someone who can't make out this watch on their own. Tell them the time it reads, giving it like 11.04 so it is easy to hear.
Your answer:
5.46
